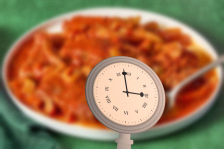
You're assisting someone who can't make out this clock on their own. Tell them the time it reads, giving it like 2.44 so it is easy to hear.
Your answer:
2.58
